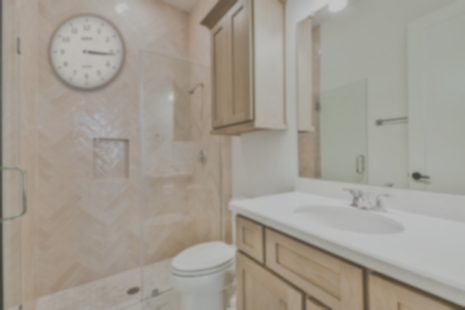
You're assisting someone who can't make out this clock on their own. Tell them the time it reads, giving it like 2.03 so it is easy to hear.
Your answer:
3.16
